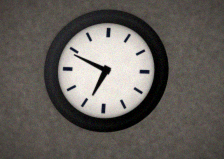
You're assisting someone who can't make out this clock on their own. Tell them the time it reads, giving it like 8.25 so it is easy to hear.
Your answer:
6.49
